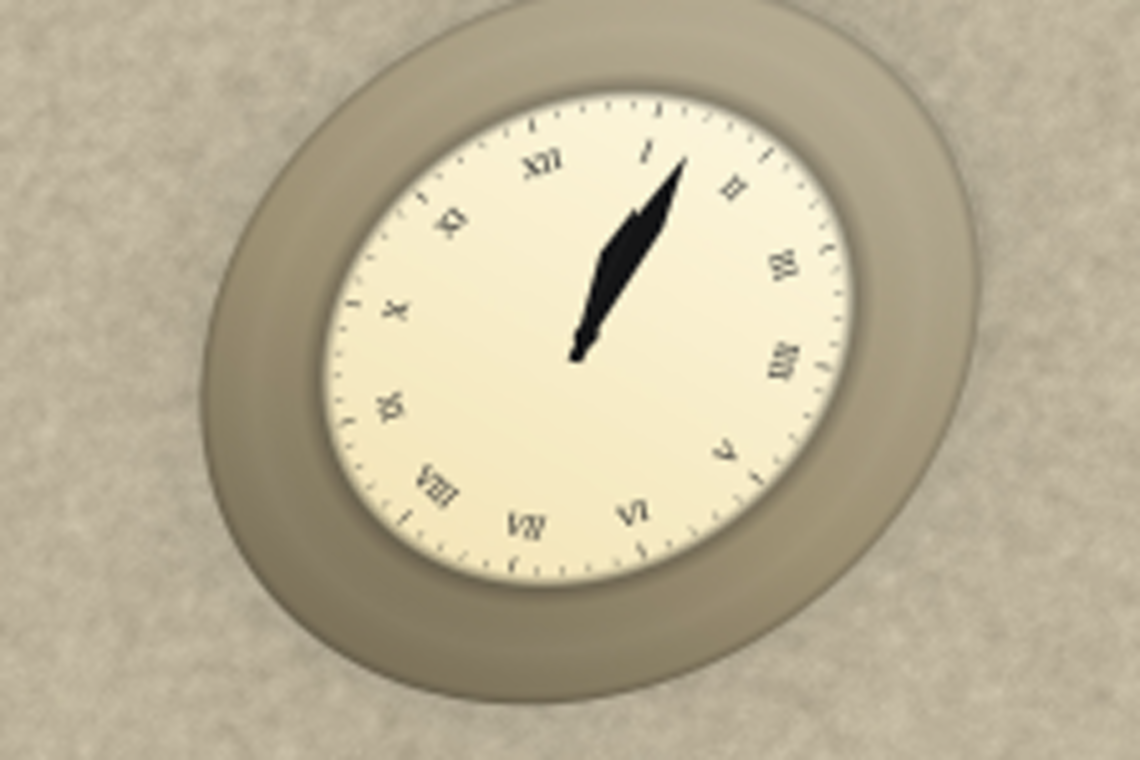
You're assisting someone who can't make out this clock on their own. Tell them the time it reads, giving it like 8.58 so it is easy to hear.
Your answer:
1.07
